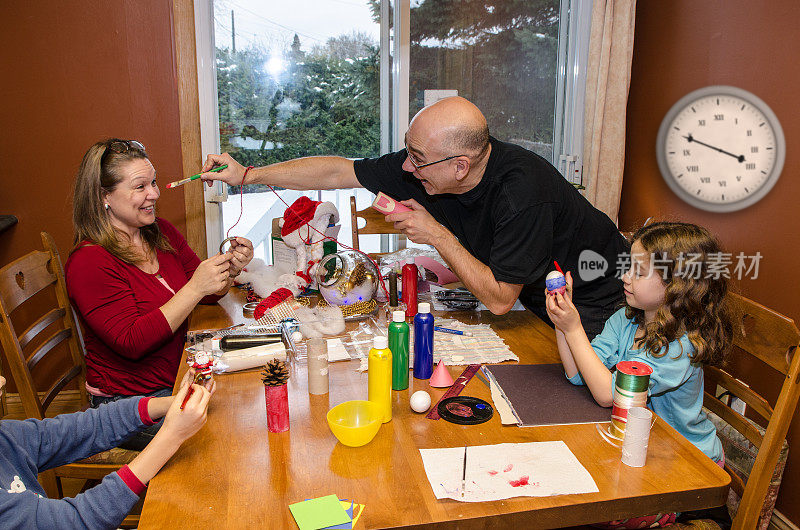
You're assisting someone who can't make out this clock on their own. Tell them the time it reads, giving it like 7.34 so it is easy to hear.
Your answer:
3.49
